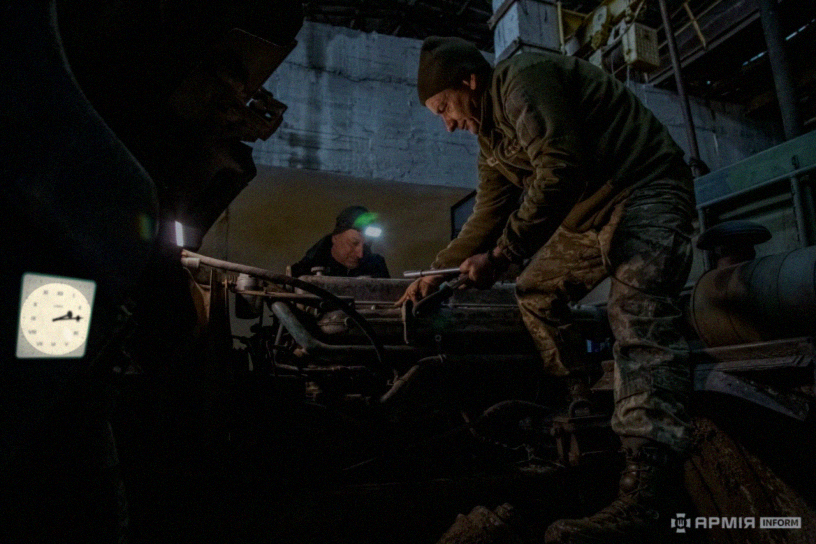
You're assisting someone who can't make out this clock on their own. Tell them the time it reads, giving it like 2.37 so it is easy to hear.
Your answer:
2.14
